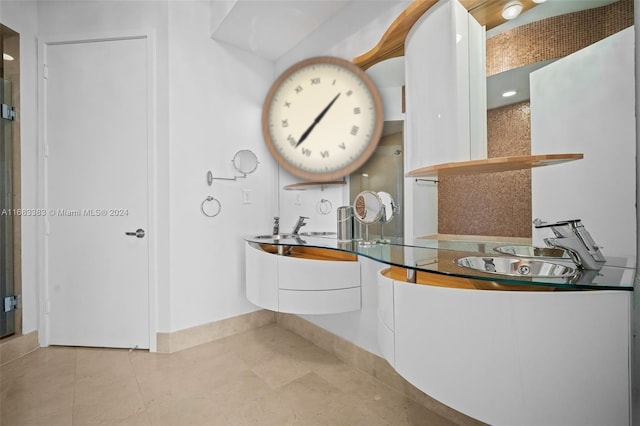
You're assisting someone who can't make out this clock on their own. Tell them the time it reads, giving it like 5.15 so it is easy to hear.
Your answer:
1.38
